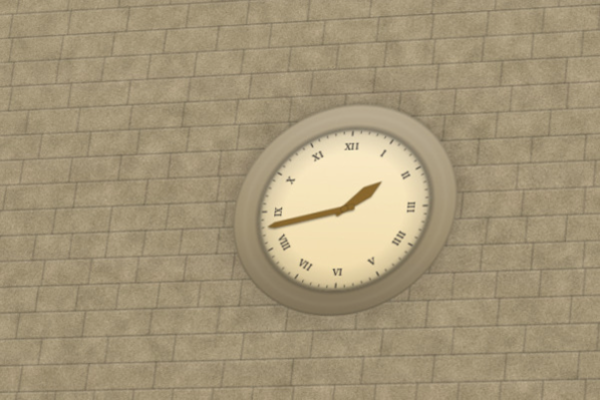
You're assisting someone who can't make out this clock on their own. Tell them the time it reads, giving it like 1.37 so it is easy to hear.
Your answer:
1.43
